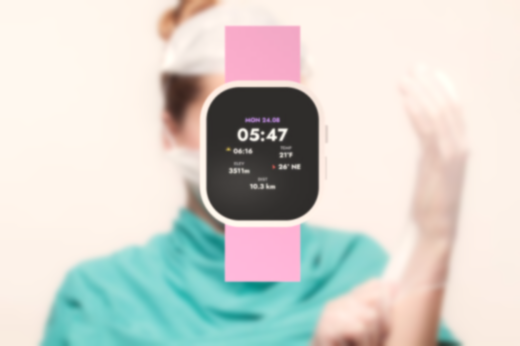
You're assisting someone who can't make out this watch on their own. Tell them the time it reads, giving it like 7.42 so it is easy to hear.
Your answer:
5.47
